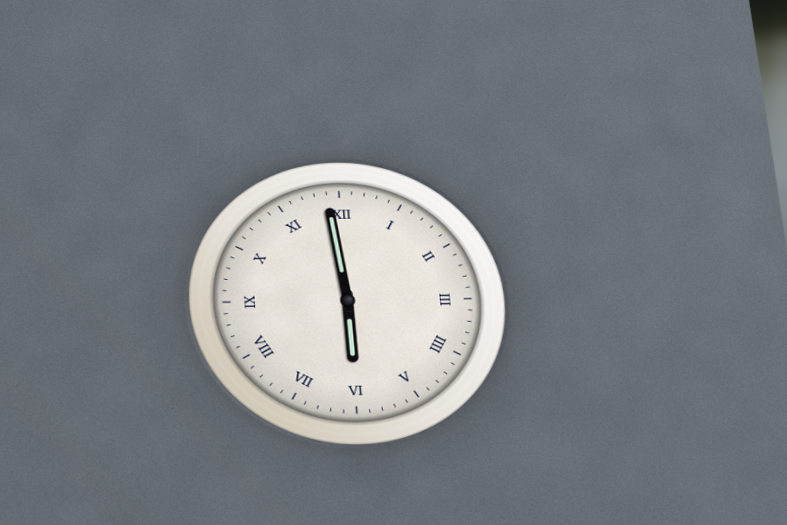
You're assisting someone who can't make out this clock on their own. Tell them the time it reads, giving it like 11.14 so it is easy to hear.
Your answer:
5.59
